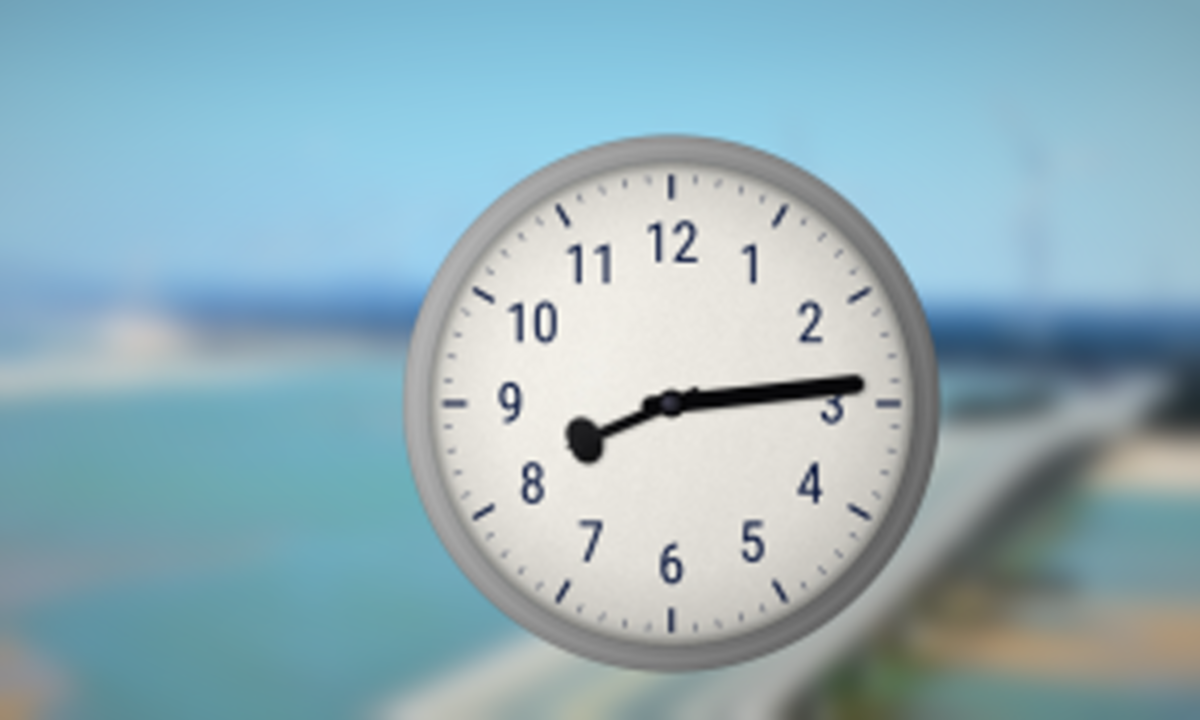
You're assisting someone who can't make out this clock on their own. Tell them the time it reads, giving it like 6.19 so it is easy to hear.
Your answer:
8.14
